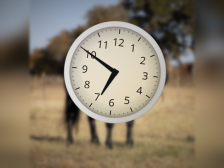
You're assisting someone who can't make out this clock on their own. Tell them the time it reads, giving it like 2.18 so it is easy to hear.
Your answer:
6.50
